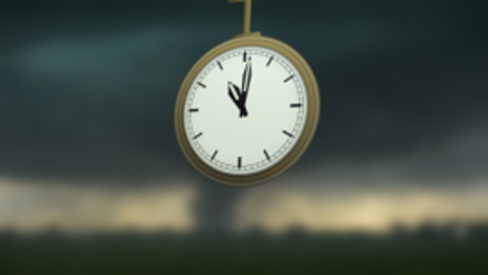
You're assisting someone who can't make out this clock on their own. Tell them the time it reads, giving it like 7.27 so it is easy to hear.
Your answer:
11.01
